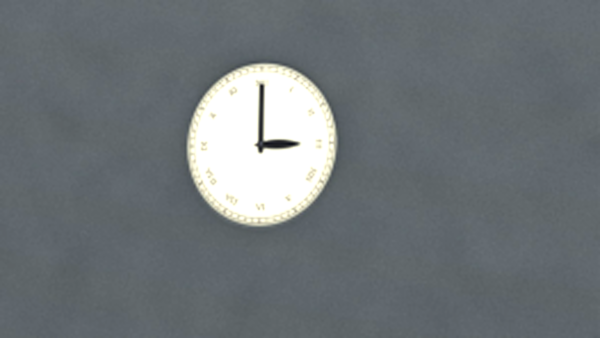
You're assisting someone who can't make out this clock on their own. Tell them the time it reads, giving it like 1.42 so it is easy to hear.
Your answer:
3.00
